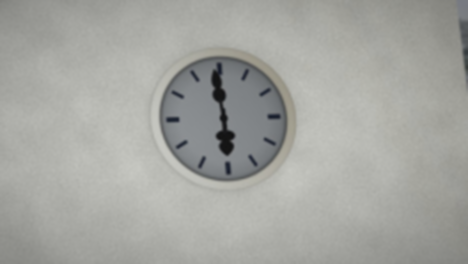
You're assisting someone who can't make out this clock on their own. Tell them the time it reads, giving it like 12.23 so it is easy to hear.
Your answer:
5.59
